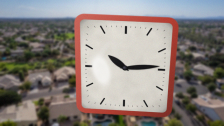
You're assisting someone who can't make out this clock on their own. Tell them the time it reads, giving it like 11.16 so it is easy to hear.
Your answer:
10.14
